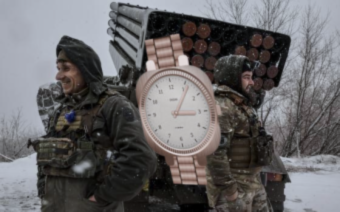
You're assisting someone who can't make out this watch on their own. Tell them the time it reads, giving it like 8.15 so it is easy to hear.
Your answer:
3.06
